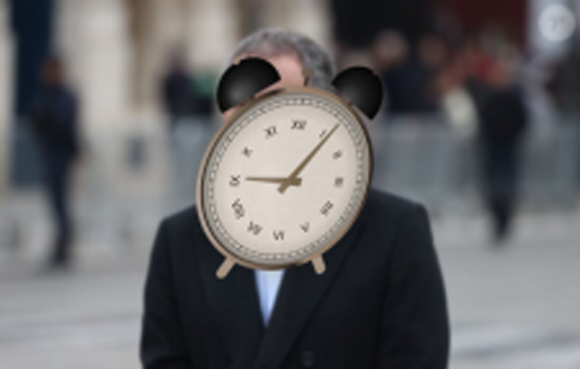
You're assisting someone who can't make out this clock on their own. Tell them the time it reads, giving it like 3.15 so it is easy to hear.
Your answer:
9.06
